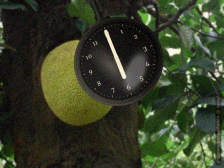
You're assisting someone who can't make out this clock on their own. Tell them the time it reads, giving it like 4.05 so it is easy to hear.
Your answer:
6.00
